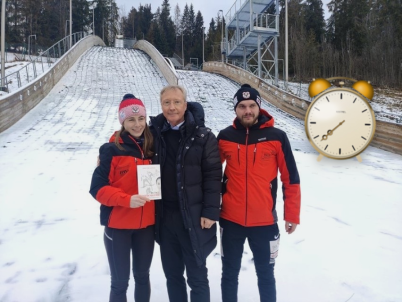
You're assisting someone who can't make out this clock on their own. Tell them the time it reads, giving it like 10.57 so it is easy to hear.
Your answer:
7.38
